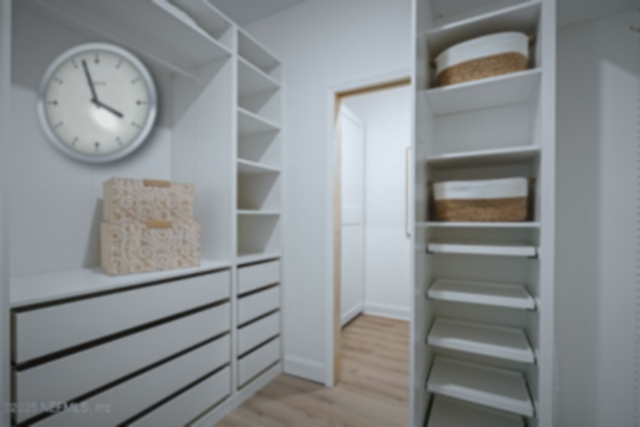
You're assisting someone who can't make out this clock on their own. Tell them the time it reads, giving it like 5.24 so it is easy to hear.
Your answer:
3.57
